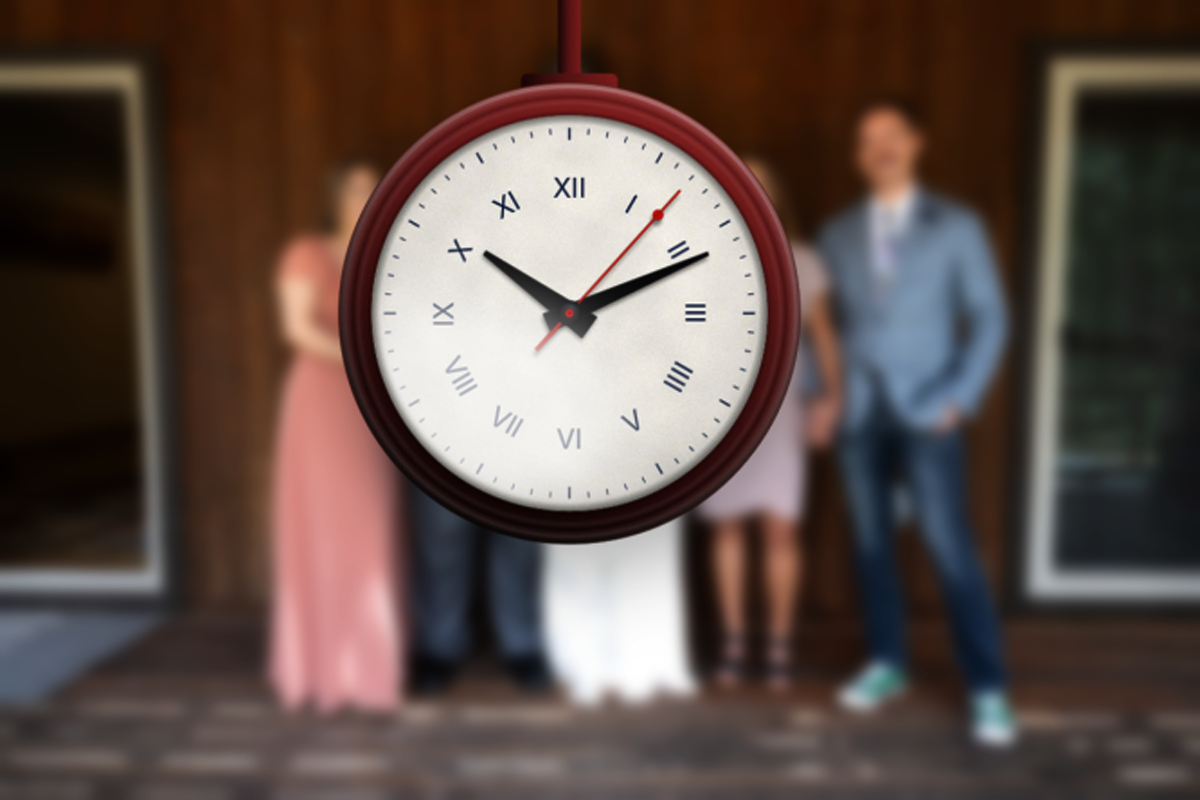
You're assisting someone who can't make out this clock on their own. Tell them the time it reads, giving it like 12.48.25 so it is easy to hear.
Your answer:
10.11.07
